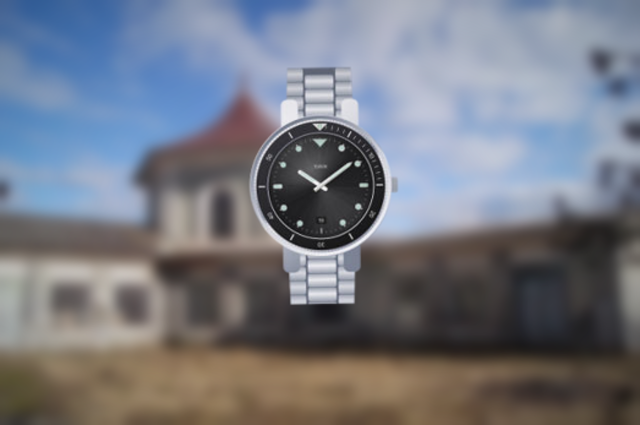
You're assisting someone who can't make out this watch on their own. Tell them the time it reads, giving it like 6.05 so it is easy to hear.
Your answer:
10.09
